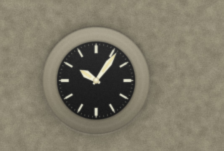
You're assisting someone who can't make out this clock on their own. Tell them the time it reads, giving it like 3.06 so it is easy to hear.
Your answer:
10.06
